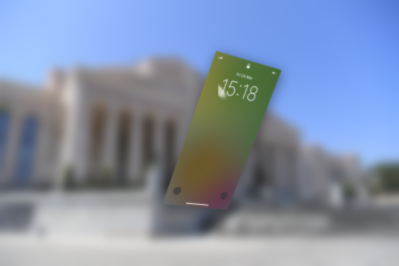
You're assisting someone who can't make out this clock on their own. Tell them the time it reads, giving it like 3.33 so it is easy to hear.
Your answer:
15.18
